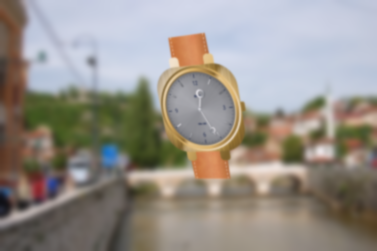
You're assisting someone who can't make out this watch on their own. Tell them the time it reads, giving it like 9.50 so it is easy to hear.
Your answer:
12.26
